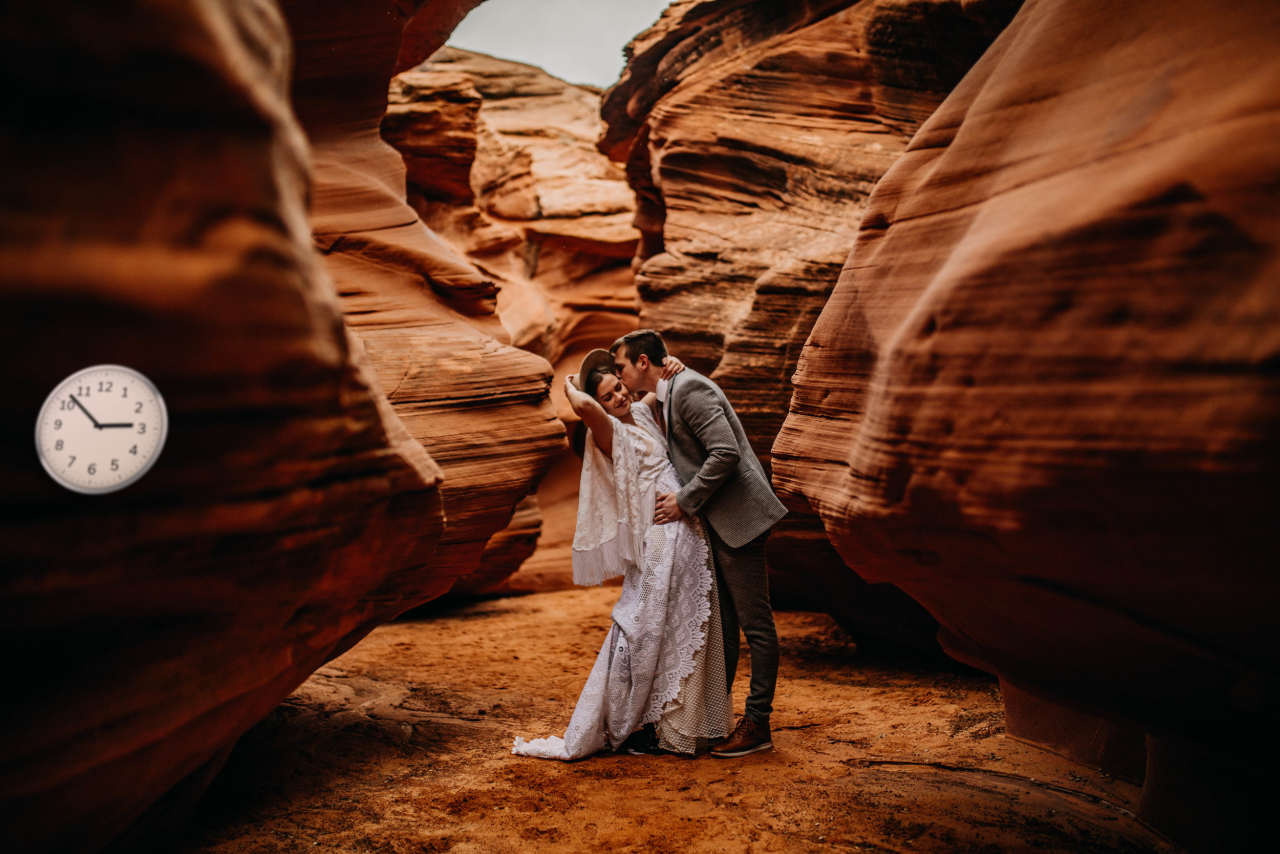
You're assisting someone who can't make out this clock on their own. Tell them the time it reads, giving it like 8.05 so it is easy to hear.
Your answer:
2.52
